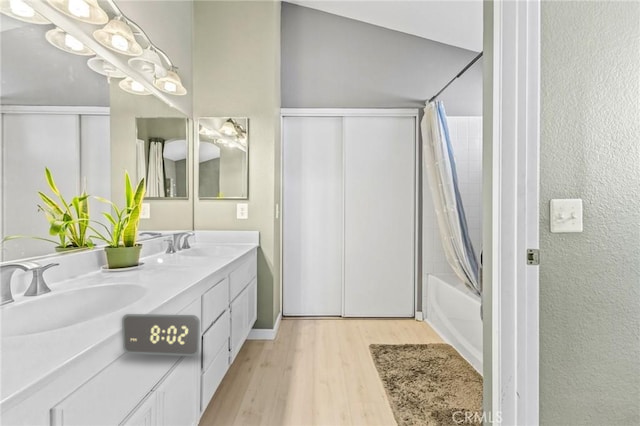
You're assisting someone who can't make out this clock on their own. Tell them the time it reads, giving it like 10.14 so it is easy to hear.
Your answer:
8.02
